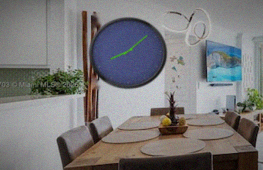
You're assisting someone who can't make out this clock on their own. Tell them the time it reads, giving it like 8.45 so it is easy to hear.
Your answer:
8.08
